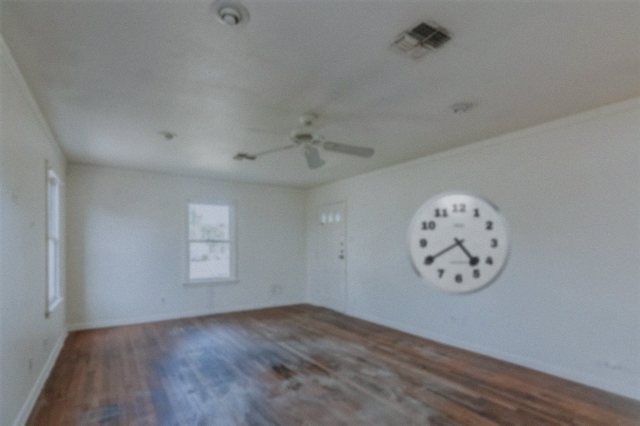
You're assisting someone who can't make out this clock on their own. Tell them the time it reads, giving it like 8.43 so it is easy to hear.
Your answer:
4.40
